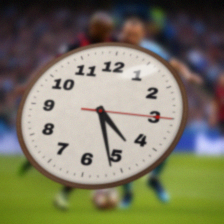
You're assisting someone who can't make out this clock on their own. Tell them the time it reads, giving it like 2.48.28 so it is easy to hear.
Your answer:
4.26.15
